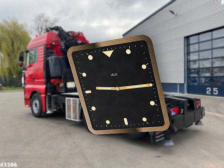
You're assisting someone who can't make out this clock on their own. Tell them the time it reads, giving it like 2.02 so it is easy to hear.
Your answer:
9.15
